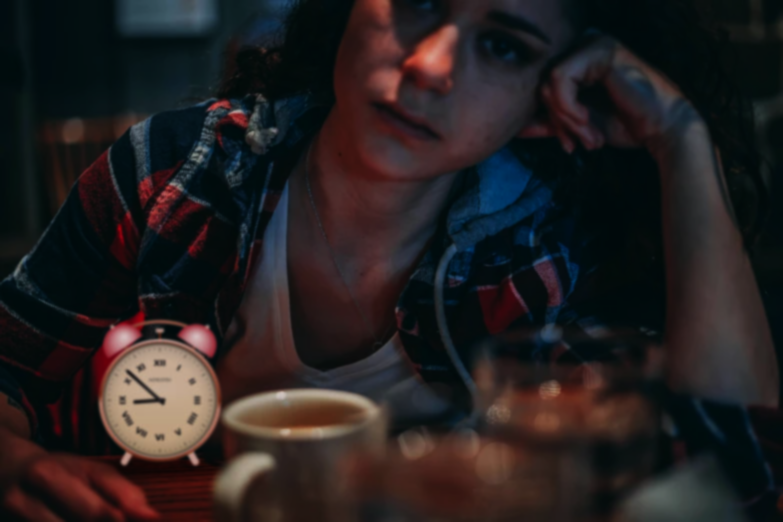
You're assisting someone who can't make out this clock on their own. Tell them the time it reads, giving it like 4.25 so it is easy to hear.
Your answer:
8.52
